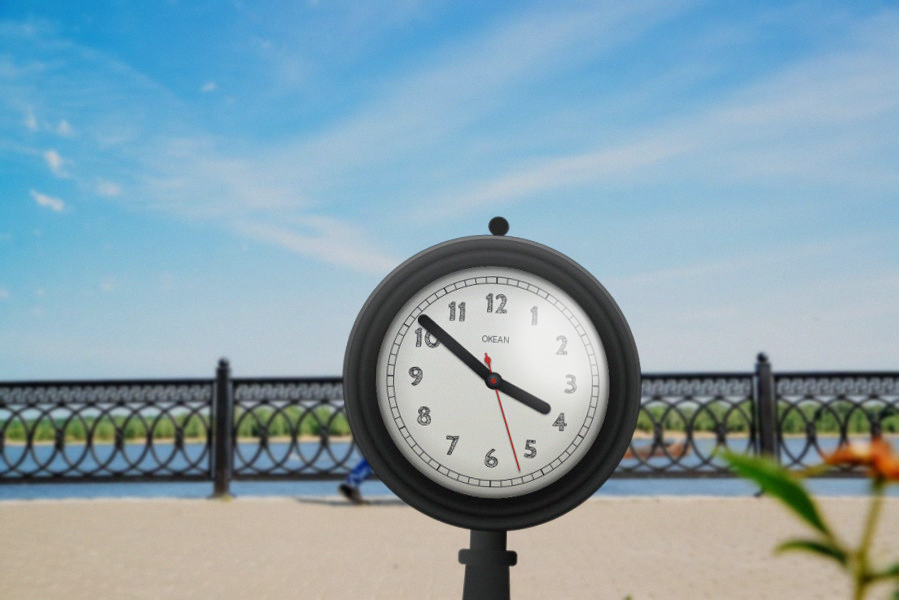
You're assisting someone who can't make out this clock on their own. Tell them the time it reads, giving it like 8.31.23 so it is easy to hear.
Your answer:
3.51.27
